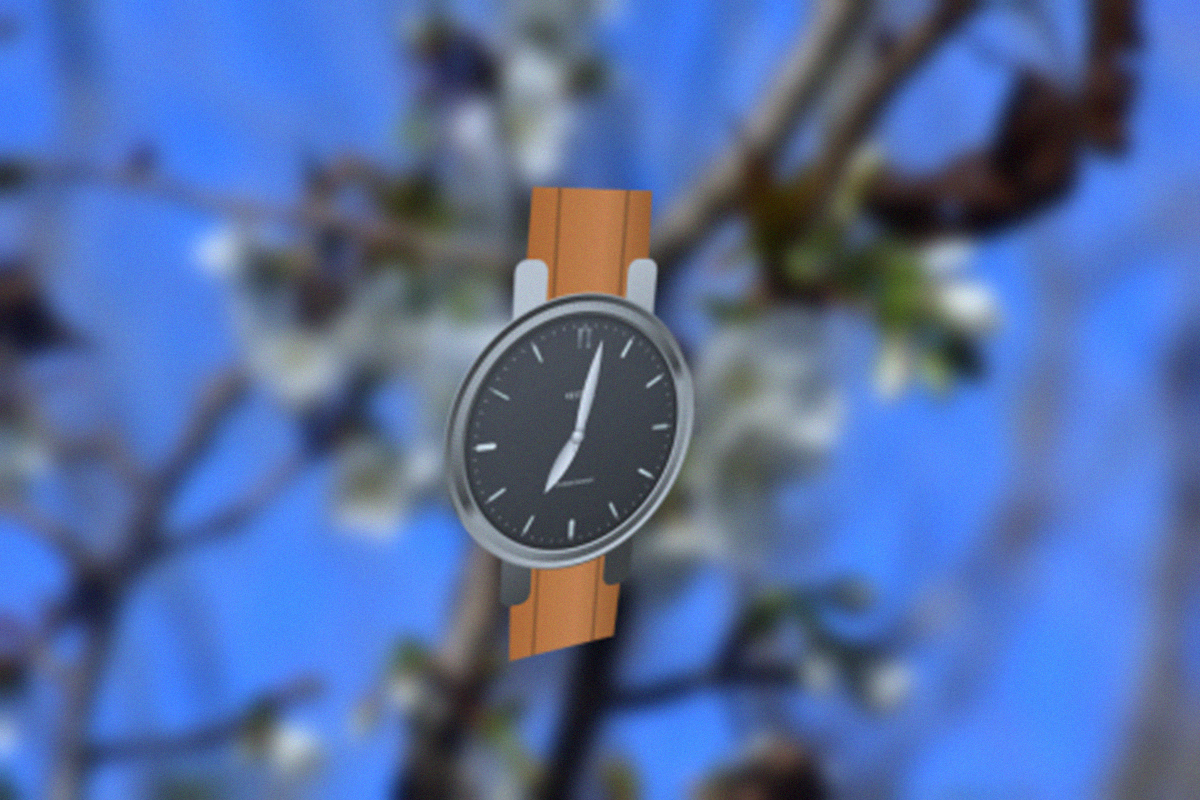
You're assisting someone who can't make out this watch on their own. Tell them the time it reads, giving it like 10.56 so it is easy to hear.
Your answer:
7.02
